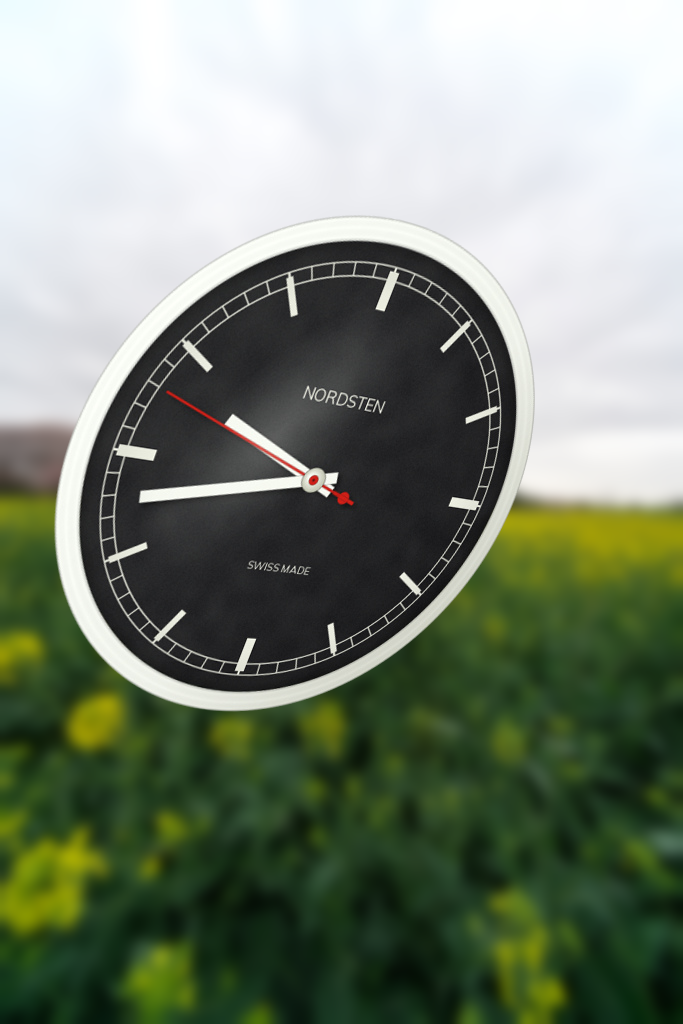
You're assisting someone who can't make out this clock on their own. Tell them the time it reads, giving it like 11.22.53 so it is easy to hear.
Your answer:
9.42.48
